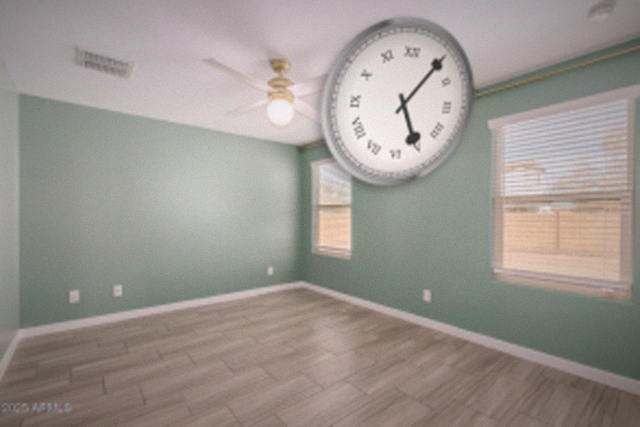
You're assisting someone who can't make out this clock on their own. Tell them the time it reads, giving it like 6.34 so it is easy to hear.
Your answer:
5.06
